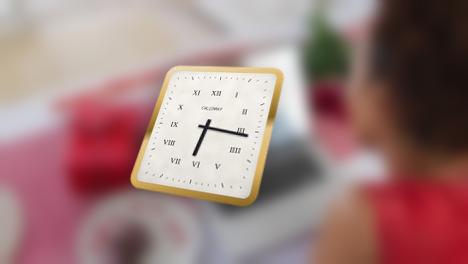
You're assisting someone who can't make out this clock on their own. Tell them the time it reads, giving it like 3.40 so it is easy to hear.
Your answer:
6.16
